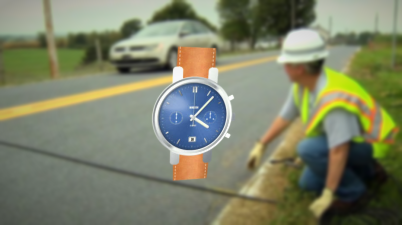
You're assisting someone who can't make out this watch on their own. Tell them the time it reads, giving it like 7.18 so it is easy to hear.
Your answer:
4.07
